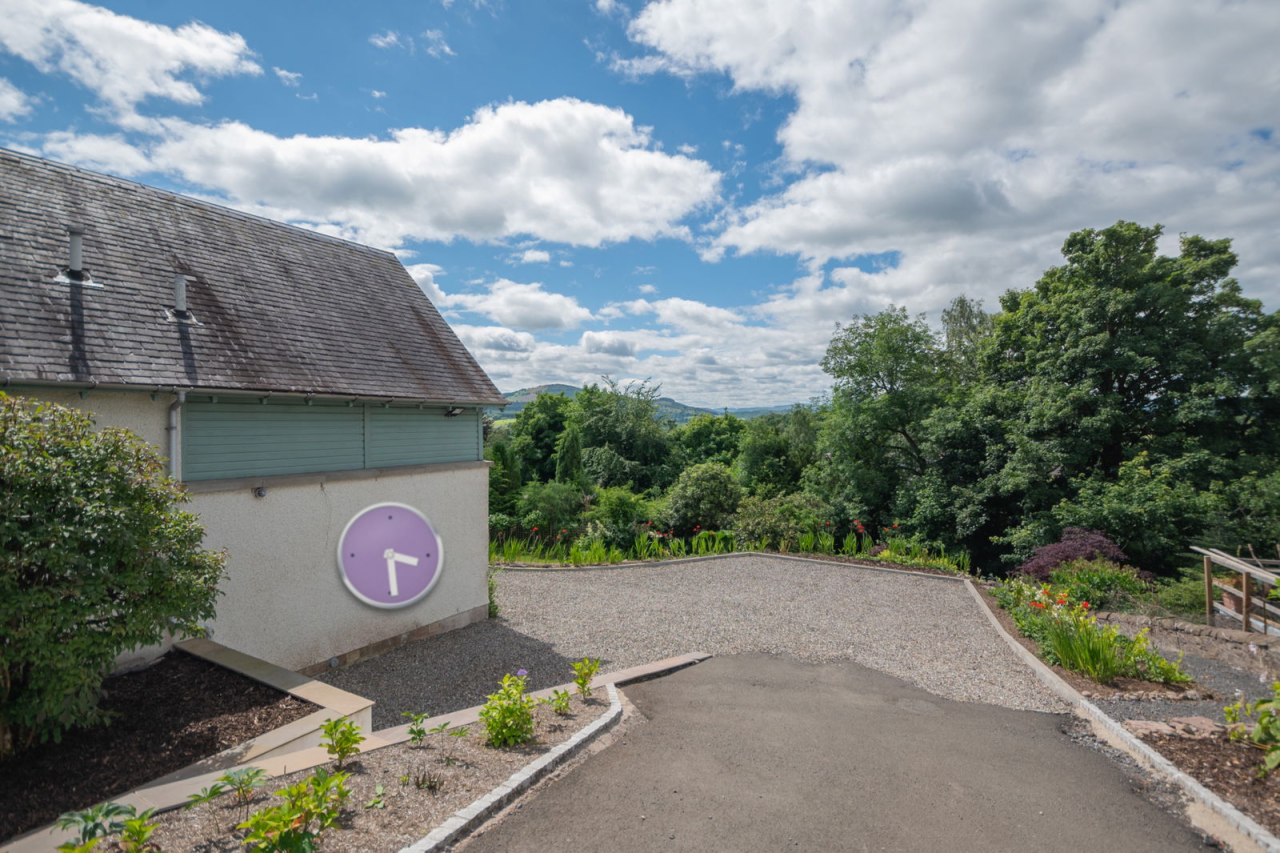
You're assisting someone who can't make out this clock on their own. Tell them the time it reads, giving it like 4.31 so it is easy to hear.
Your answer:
3.29
